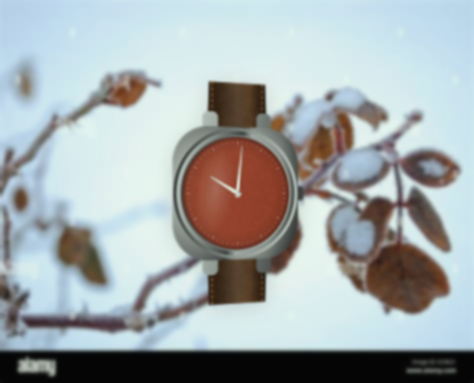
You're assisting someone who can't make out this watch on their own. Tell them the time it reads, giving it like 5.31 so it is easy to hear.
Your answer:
10.01
